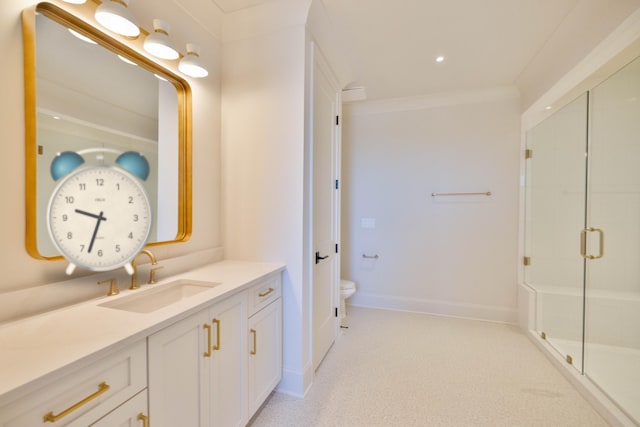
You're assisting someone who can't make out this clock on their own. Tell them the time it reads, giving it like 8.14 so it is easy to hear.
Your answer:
9.33
